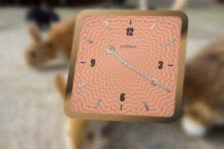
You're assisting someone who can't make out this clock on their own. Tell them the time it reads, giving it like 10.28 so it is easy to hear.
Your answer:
10.20
